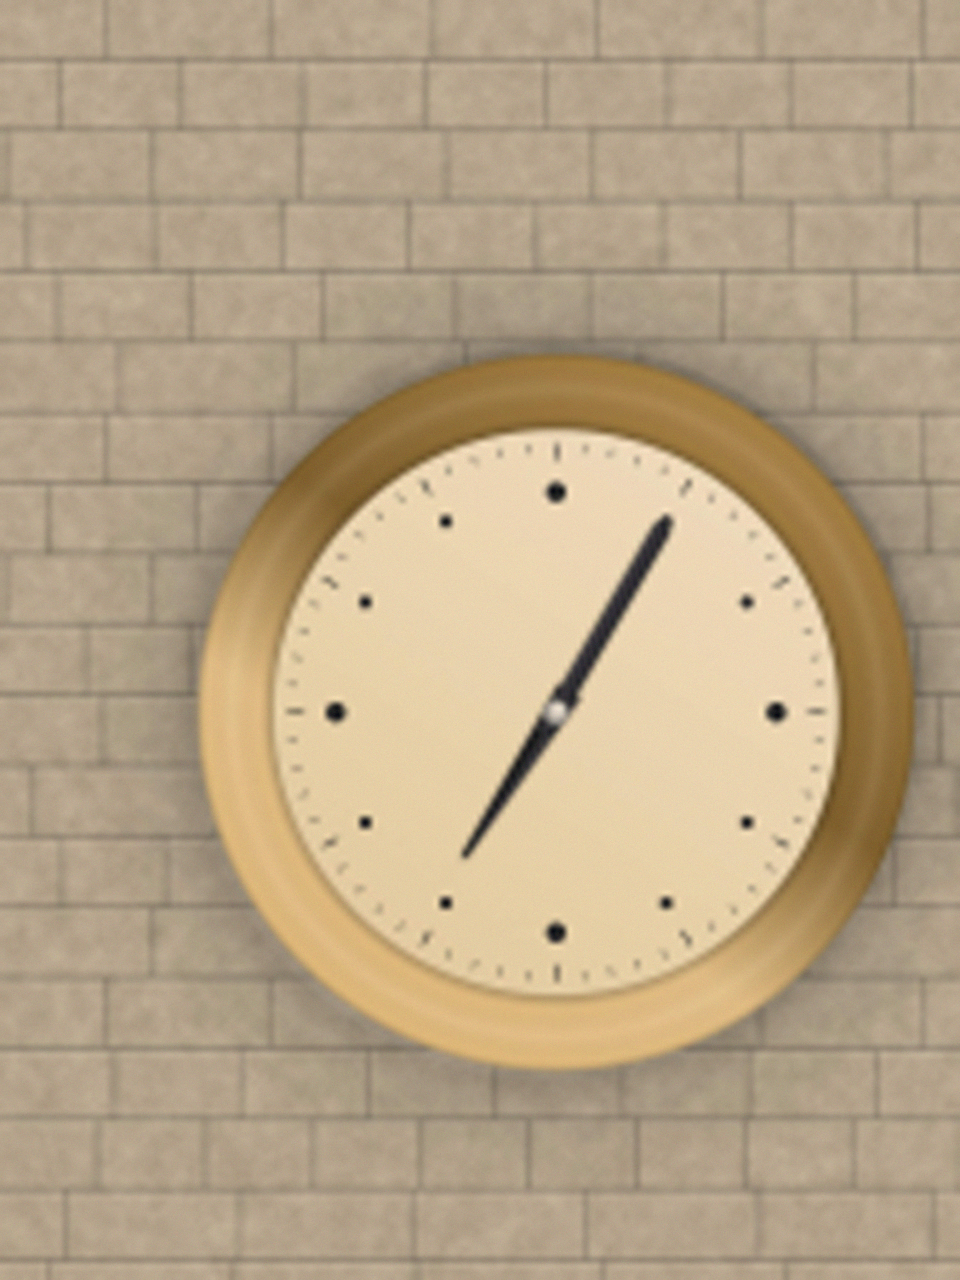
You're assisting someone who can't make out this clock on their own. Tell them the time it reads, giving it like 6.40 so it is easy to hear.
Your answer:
7.05
